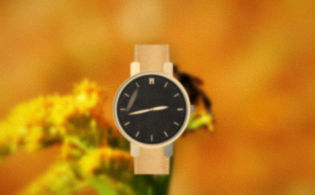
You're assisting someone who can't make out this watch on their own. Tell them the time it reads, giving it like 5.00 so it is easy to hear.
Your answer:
2.43
